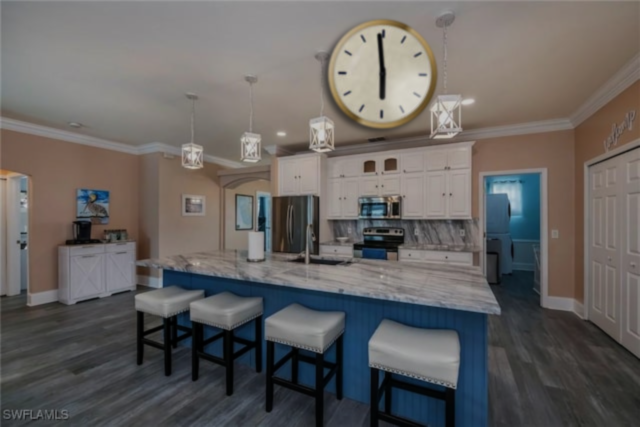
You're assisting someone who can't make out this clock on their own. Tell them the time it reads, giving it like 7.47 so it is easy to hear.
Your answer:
5.59
